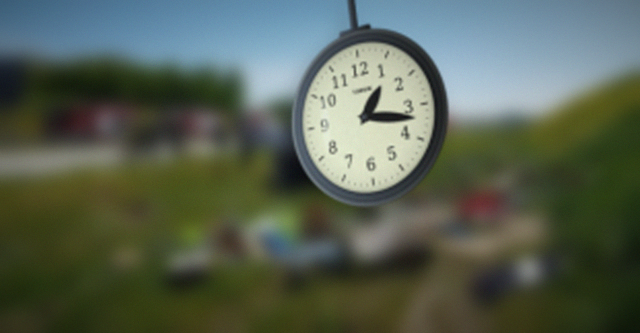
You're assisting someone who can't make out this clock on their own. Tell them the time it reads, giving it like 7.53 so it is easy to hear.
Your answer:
1.17
